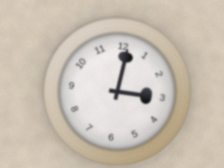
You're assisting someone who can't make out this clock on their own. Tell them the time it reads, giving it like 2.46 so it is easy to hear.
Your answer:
3.01
